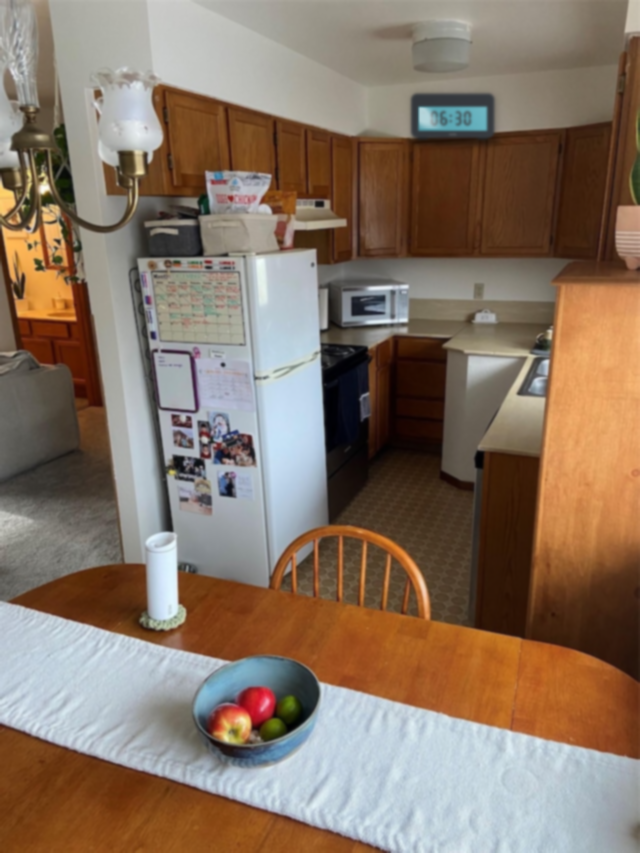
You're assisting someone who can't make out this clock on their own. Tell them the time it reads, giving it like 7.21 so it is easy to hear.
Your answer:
6.30
